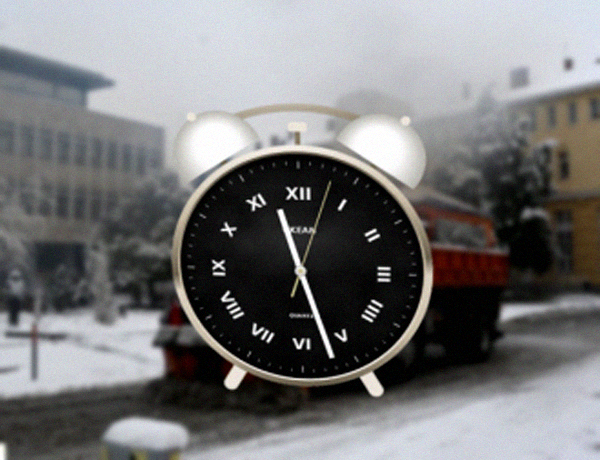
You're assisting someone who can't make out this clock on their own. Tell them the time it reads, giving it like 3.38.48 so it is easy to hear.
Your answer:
11.27.03
